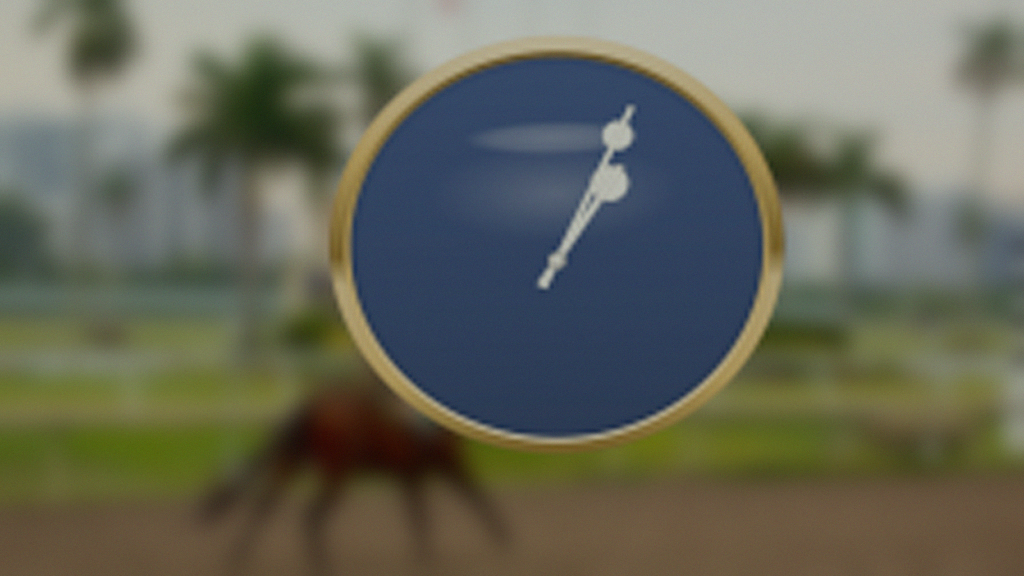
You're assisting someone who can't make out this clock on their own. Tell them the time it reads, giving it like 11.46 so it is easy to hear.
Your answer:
1.04
